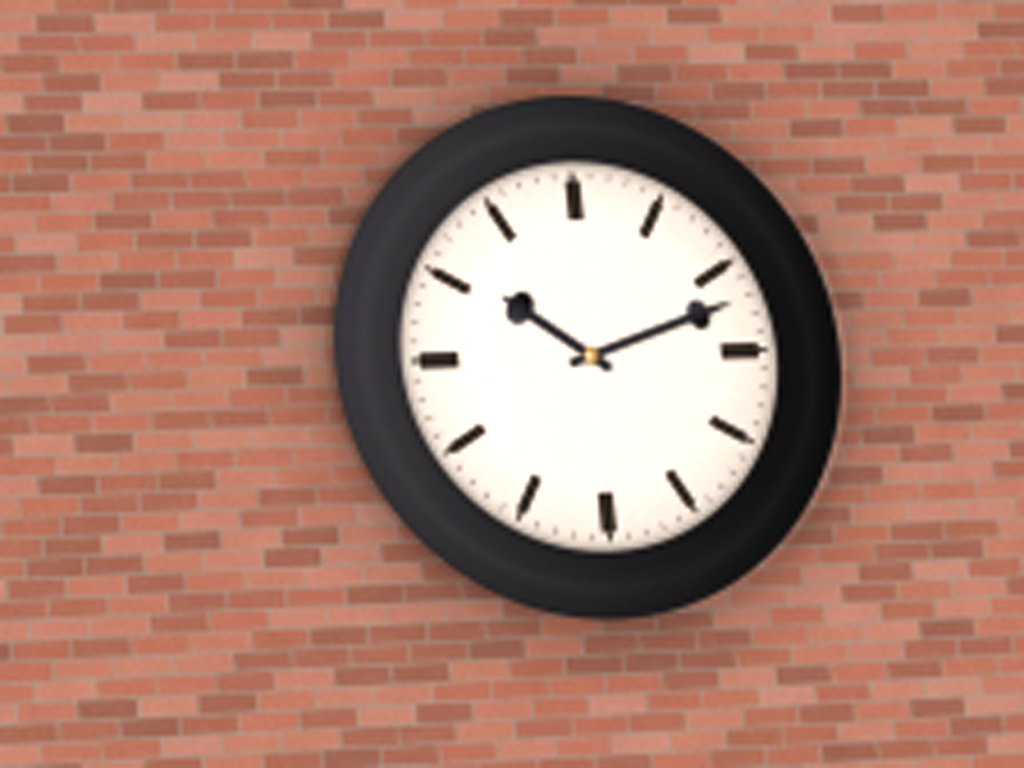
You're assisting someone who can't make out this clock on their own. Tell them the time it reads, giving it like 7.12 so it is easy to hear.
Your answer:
10.12
